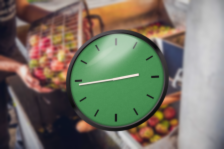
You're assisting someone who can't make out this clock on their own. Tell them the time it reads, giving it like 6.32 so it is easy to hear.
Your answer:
2.44
